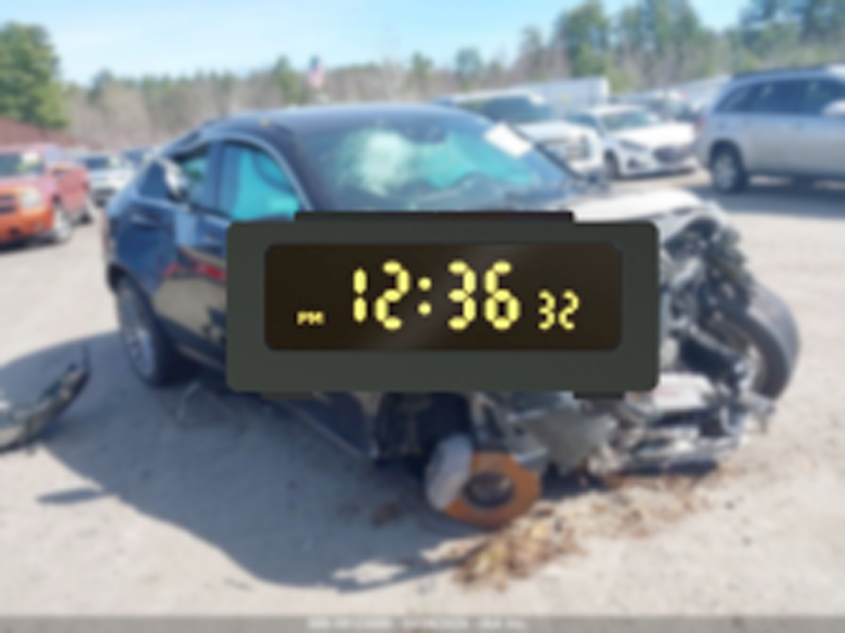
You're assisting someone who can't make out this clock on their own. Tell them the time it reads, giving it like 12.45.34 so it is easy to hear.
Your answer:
12.36.32
